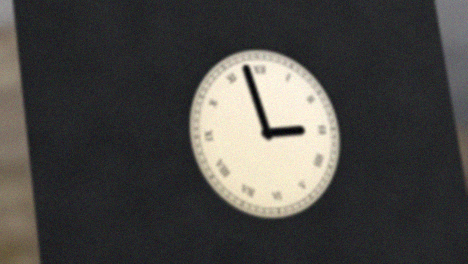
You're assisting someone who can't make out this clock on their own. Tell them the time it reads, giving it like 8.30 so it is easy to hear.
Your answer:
2.58
